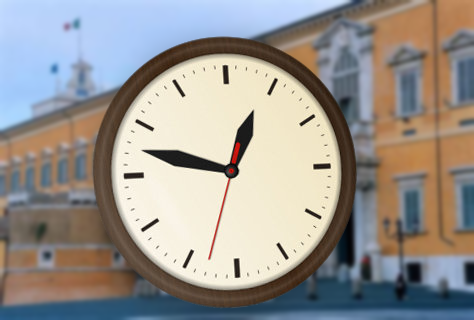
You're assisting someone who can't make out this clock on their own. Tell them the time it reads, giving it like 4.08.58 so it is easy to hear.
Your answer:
12.47.33
